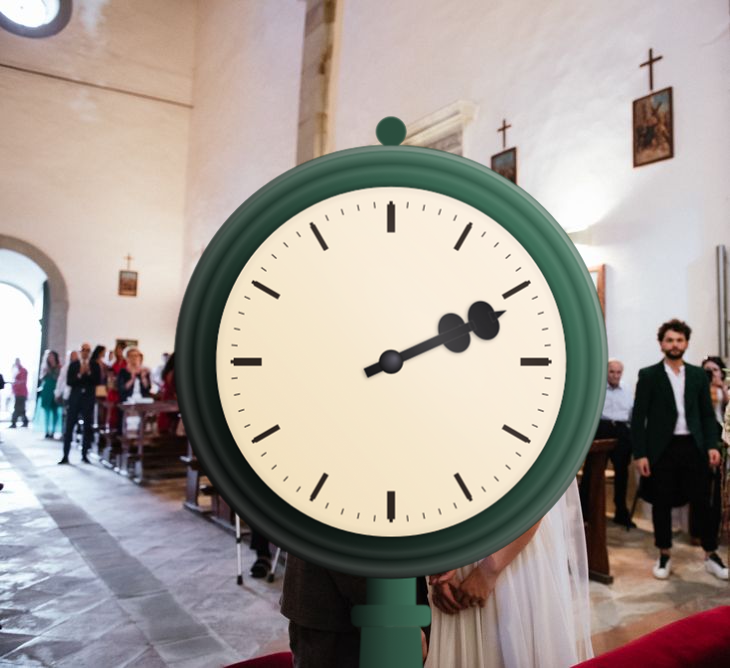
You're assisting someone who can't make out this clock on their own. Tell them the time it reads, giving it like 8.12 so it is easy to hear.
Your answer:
2.11
